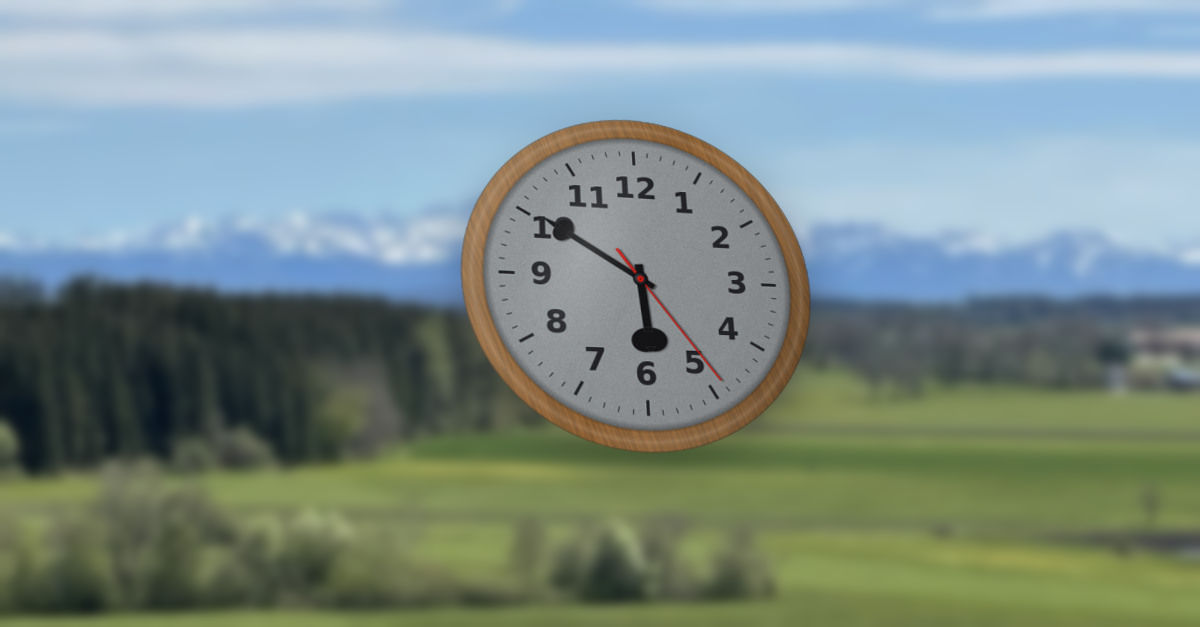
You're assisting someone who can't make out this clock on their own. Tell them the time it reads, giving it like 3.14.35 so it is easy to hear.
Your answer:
5.50.24
